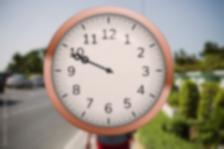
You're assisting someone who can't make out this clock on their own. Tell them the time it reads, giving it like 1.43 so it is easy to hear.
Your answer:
9.49
